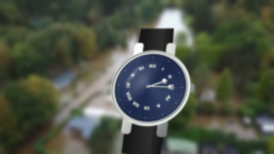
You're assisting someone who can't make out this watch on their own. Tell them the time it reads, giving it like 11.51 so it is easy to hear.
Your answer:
2.15
